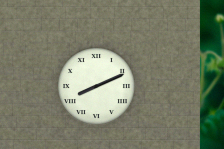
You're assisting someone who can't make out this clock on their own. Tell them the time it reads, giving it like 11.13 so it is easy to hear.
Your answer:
8.11
